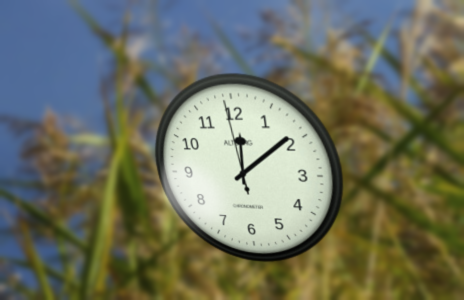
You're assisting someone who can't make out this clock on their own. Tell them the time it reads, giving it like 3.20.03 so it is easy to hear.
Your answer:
12.08.59
